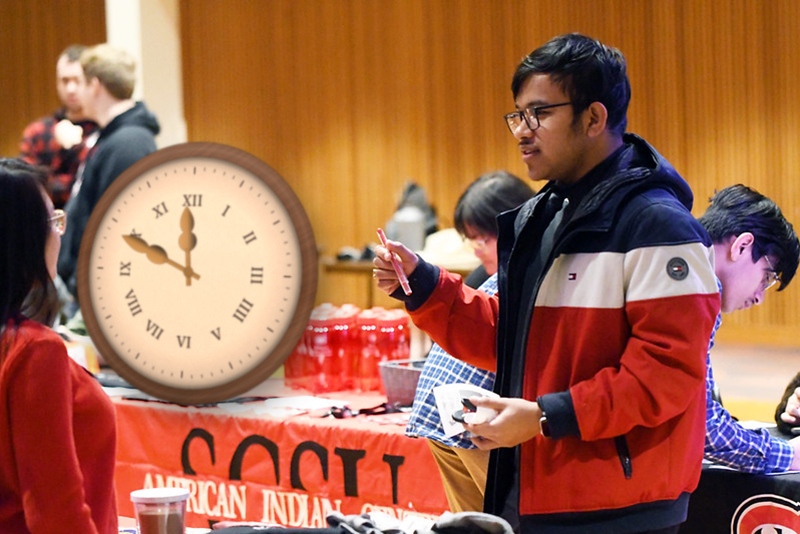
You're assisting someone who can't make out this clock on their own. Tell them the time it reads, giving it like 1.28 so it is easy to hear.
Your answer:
11.49
